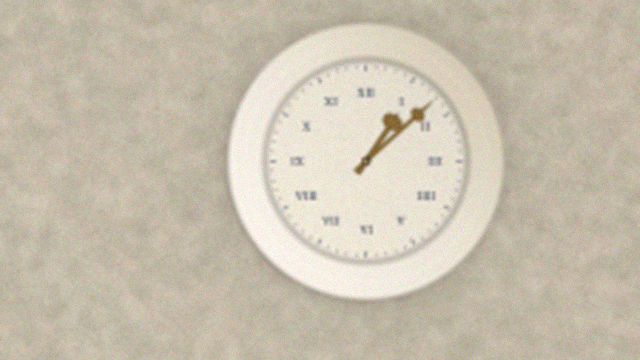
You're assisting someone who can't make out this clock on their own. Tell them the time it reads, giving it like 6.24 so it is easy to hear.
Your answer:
1.08
